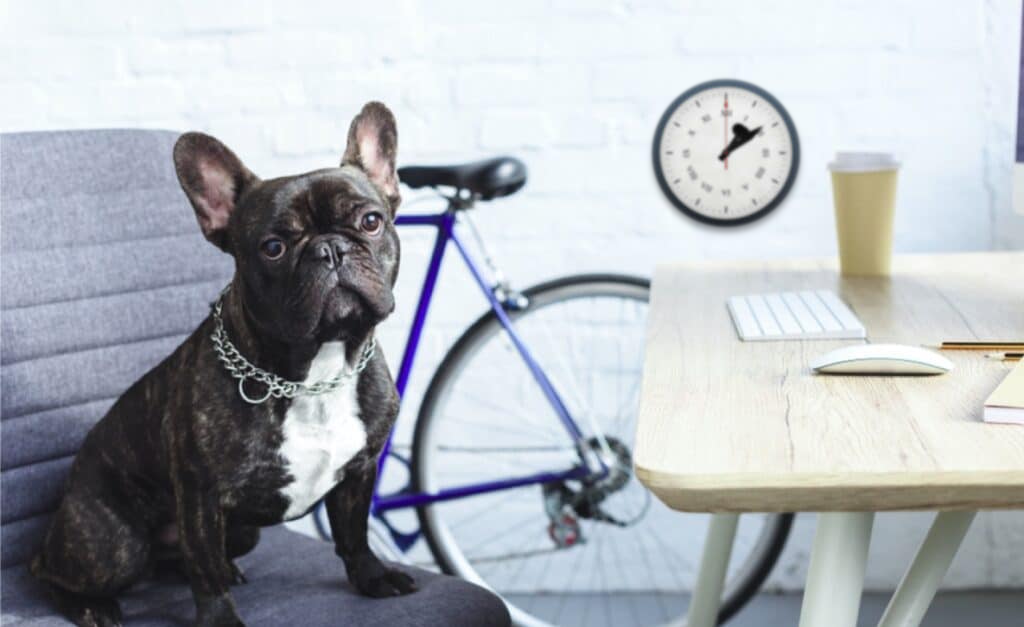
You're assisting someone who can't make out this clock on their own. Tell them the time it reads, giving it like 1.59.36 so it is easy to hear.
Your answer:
1.09.00
